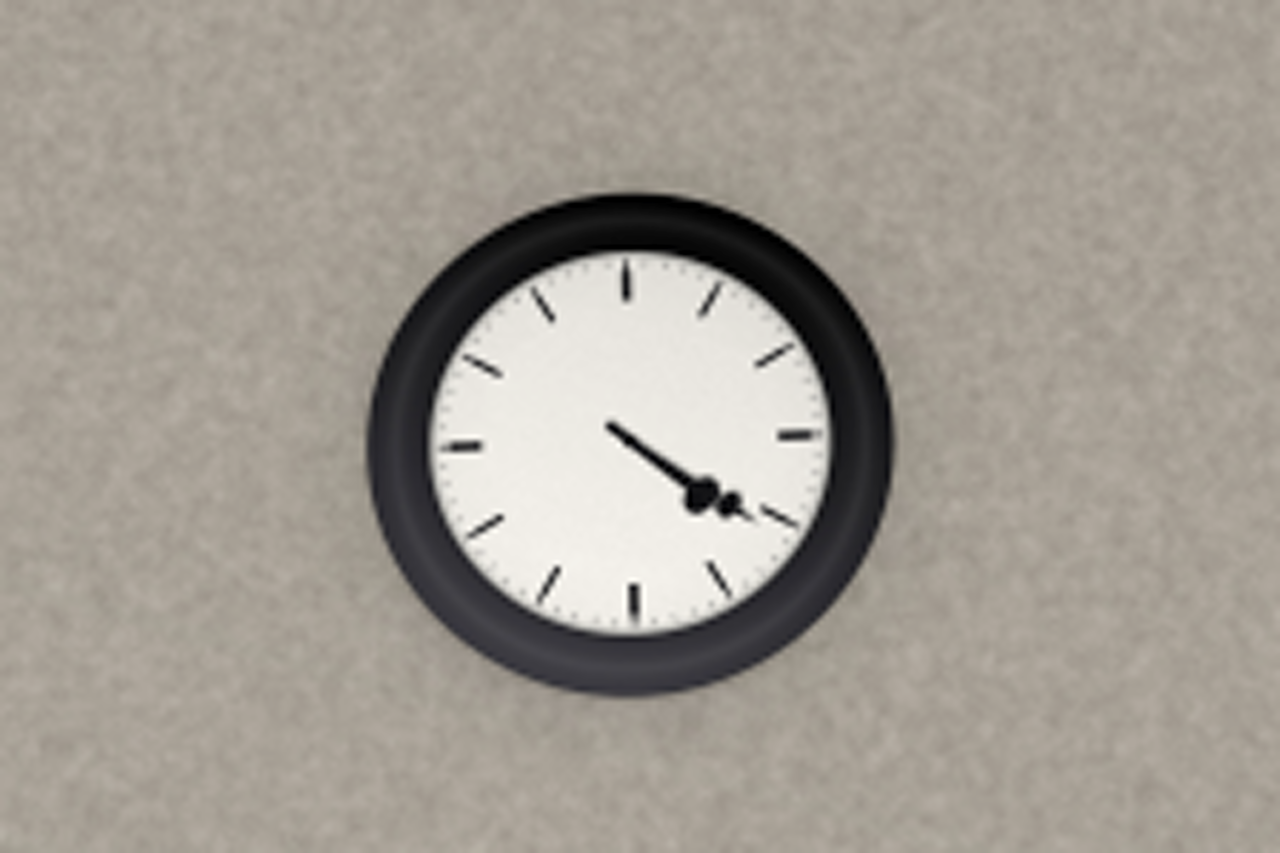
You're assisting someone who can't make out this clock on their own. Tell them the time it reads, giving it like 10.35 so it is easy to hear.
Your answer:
4.21
